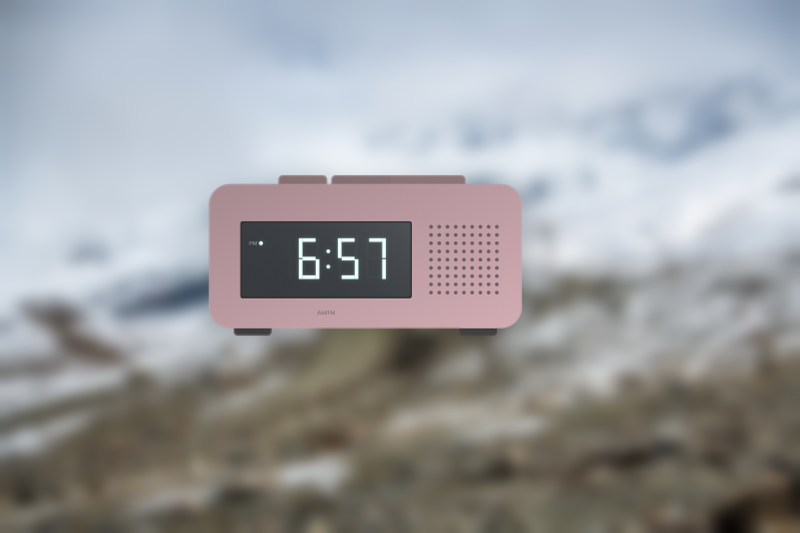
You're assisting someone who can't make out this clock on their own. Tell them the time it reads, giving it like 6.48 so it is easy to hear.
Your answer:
6.57
